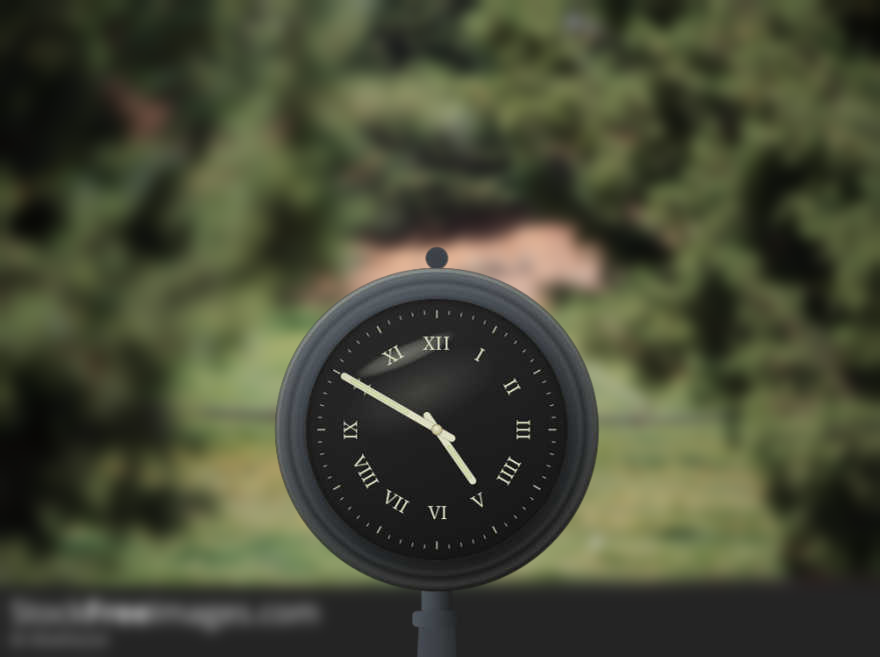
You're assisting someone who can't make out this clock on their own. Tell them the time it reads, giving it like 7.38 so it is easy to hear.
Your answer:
4.50
